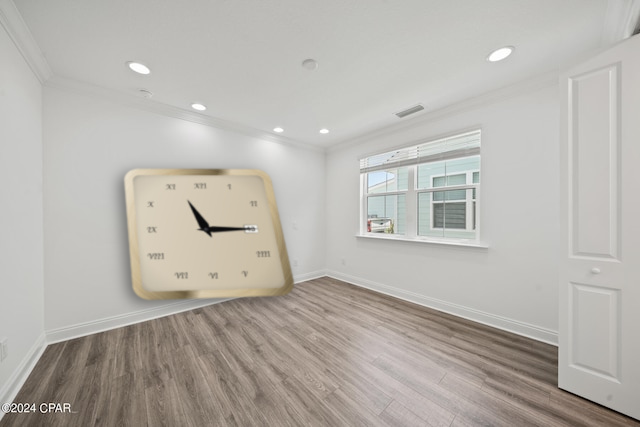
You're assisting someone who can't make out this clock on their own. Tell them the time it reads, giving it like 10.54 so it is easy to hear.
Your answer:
11.15
